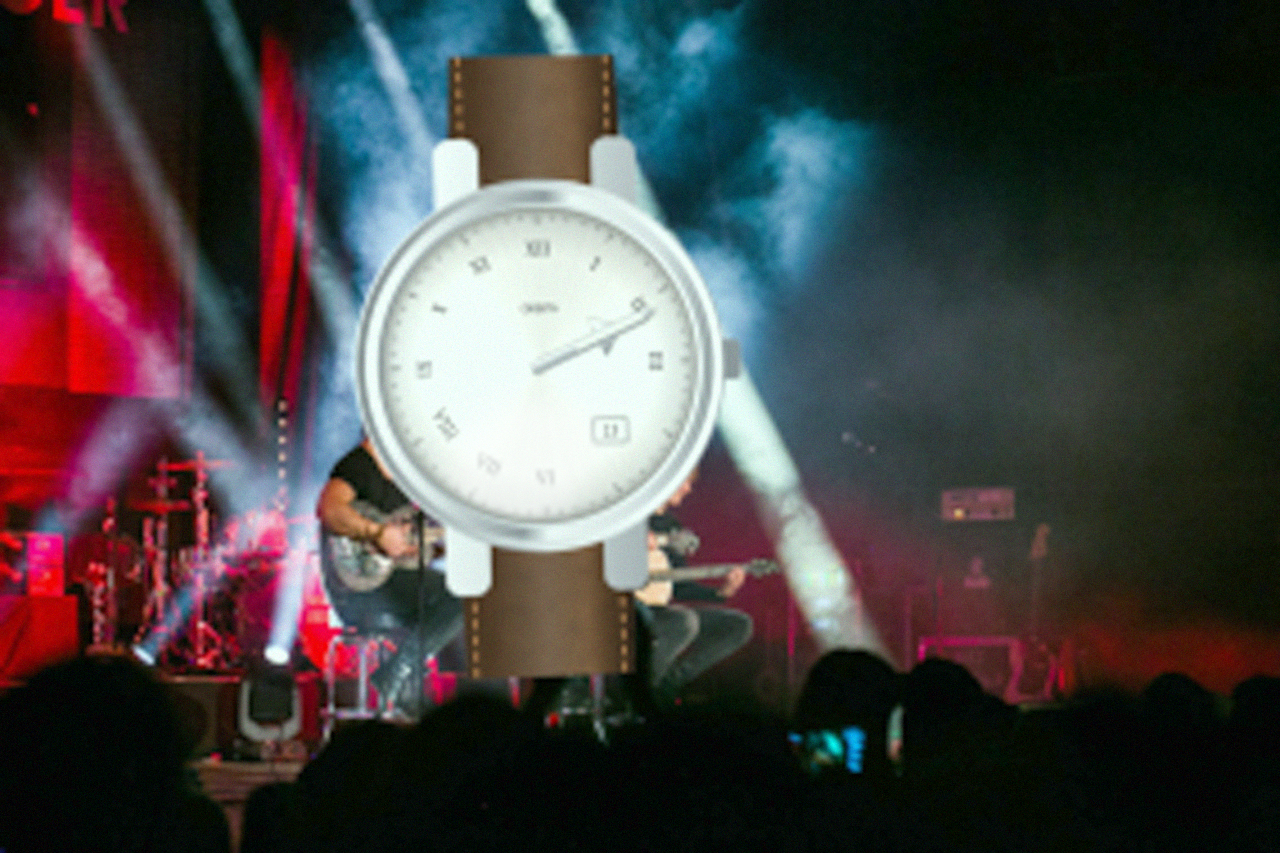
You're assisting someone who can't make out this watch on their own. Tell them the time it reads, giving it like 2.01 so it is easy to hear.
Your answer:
2.11
